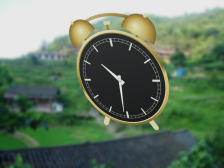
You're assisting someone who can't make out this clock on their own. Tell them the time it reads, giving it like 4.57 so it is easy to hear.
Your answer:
10.31
